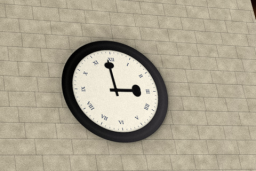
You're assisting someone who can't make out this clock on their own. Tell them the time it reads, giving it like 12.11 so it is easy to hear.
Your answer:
2.59
